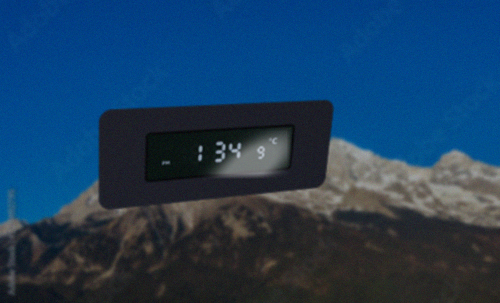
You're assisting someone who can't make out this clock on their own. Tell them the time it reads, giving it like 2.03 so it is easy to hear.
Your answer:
1.34
